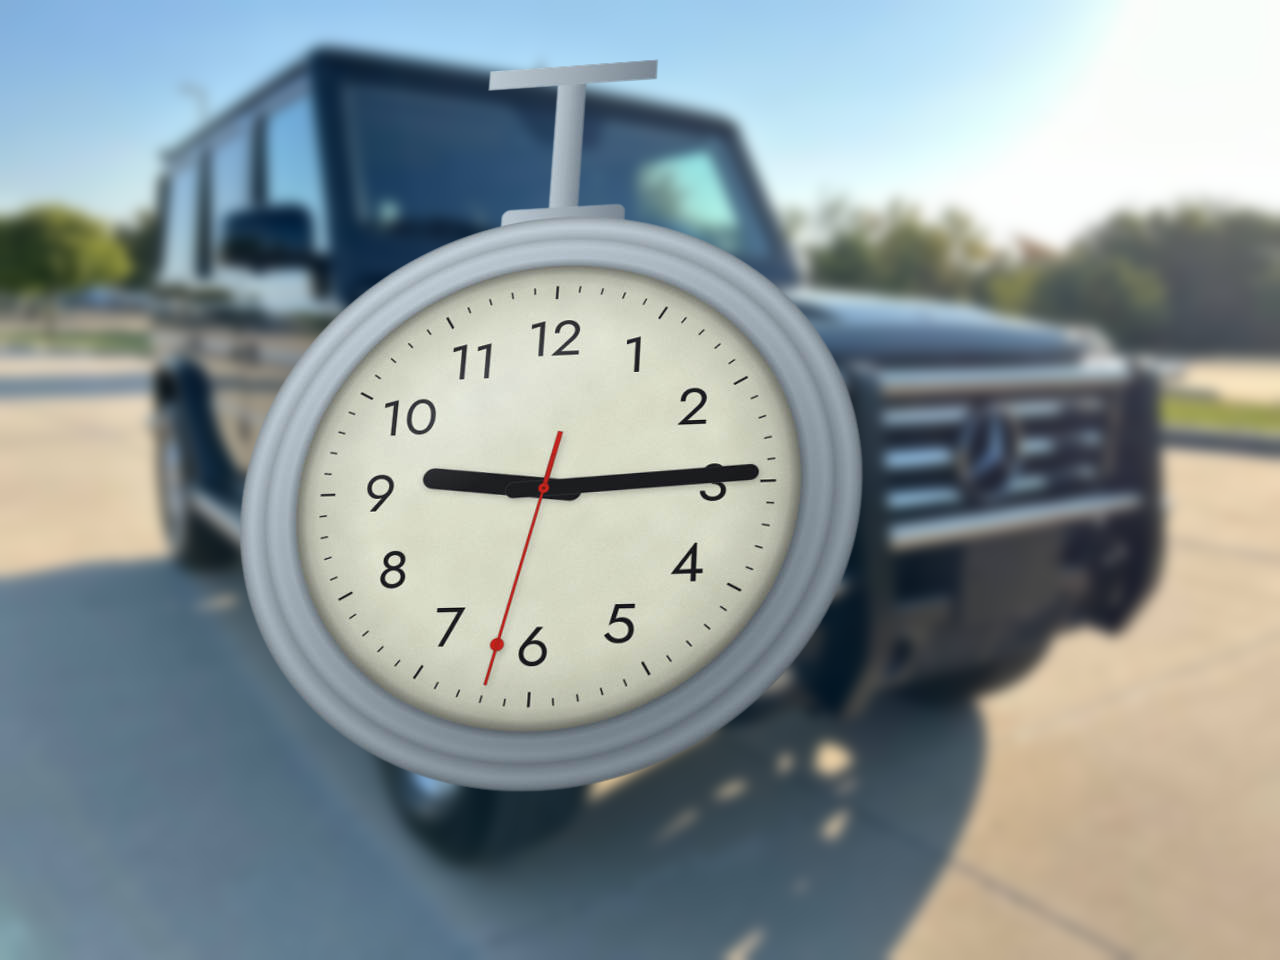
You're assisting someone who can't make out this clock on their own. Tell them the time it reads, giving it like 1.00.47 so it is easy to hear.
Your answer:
9.14.32
